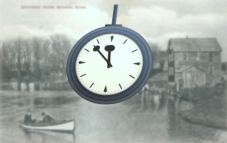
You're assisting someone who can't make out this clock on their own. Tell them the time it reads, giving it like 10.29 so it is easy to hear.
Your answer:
11.53
